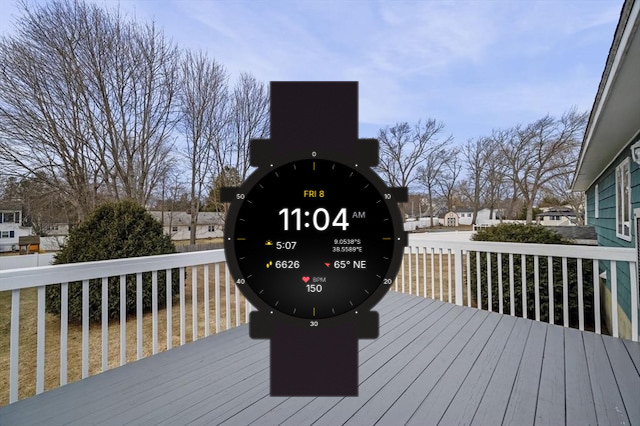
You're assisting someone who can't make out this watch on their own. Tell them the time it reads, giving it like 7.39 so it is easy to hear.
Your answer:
11.04
